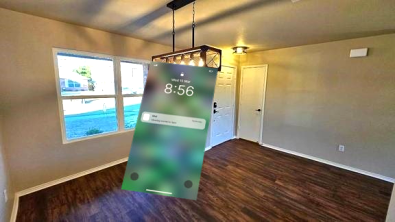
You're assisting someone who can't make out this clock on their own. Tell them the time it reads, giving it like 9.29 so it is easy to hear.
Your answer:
8.56
